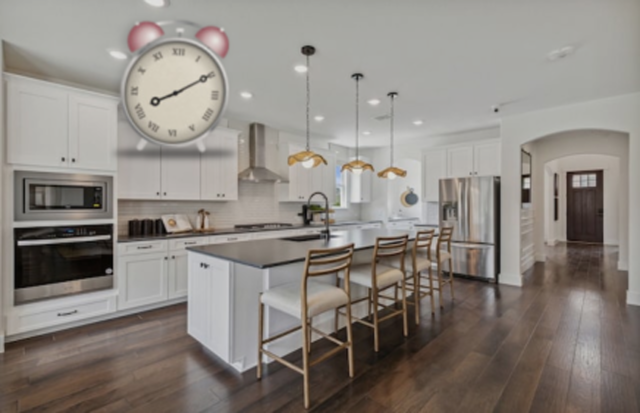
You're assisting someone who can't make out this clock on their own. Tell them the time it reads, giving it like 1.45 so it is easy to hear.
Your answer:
8.10
